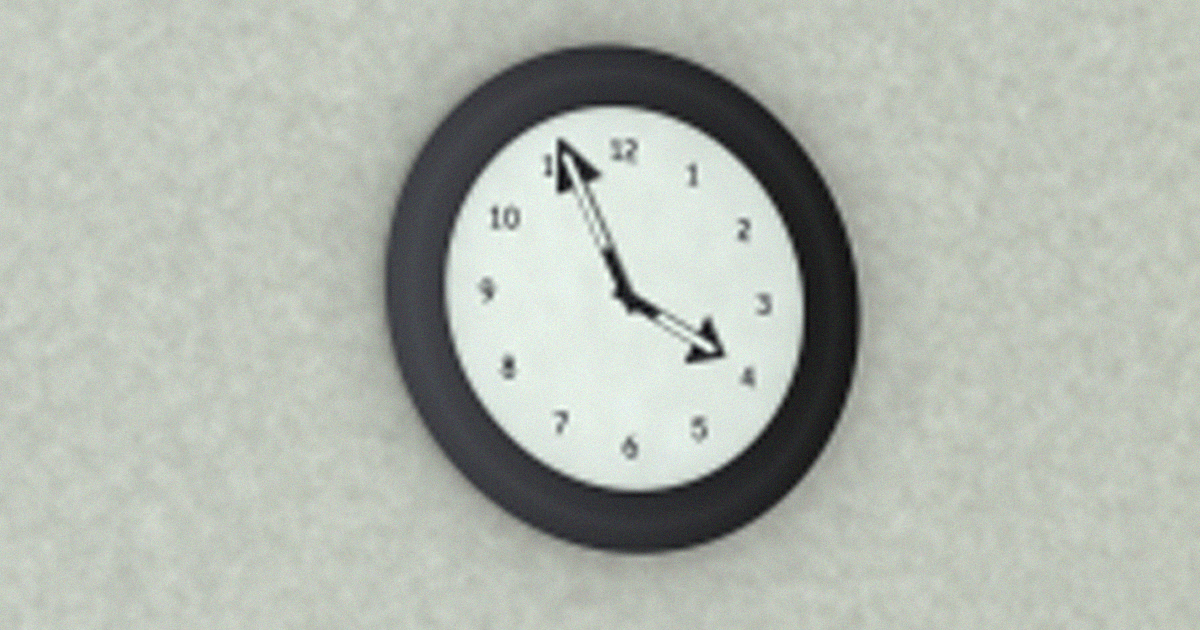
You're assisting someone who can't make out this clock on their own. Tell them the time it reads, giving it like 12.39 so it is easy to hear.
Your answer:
3.56
